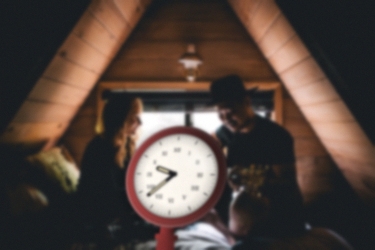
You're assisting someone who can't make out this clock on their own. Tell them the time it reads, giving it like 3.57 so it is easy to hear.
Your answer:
9.38
